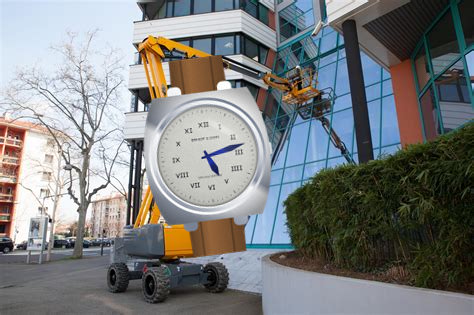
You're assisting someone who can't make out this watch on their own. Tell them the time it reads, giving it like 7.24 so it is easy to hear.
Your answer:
5.13
